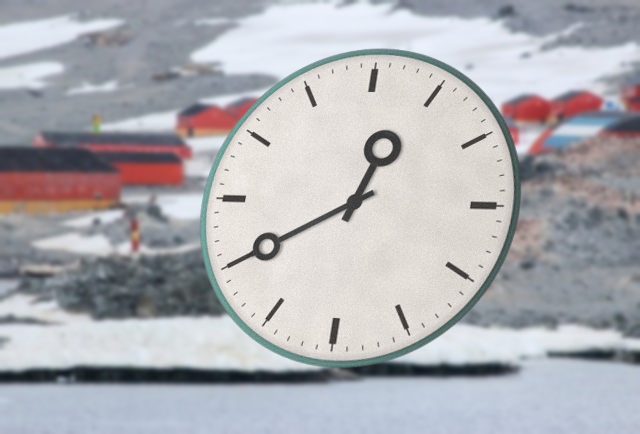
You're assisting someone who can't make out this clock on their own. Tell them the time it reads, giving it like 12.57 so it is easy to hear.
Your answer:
12.40
